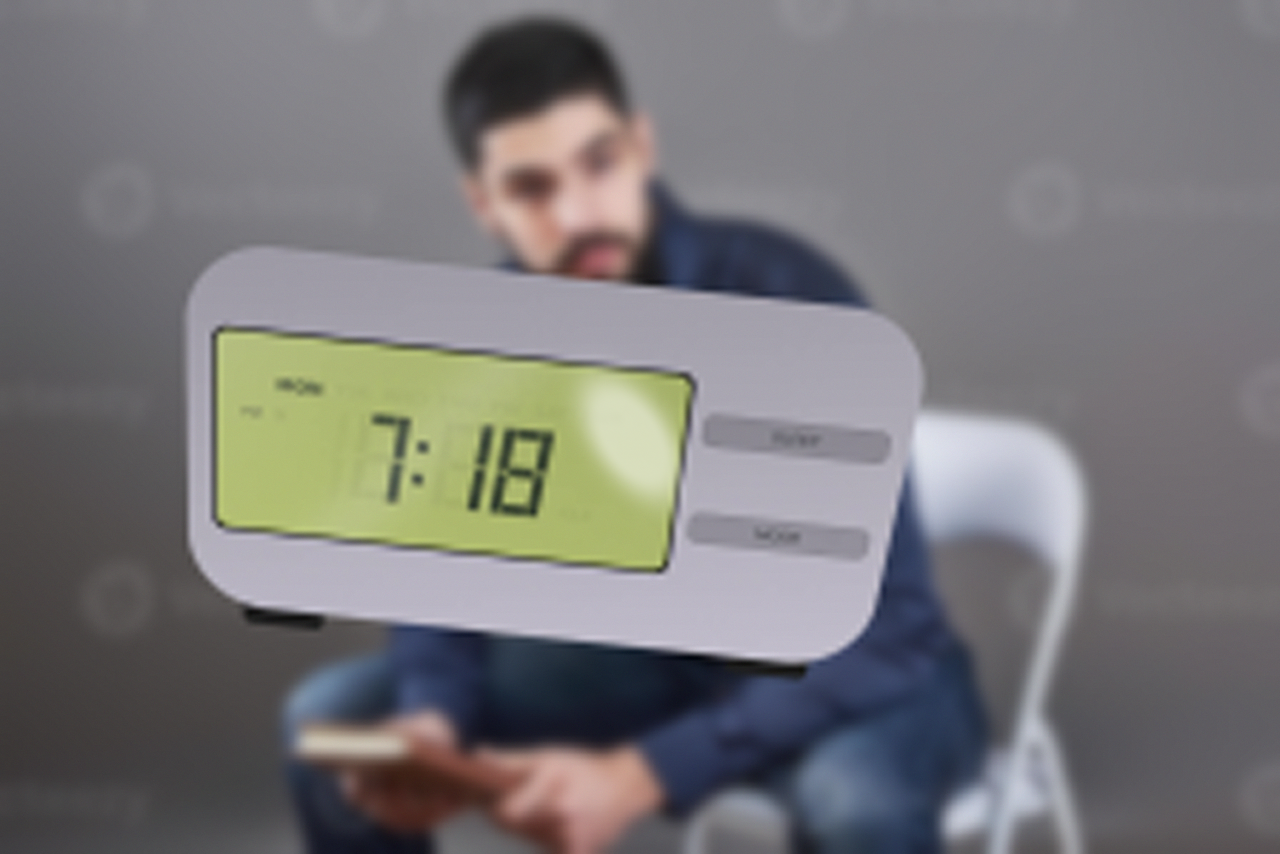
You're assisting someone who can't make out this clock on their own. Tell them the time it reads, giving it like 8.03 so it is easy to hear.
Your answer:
7.18
